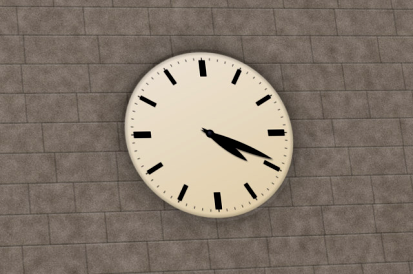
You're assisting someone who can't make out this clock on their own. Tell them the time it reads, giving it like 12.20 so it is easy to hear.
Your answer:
4.19
